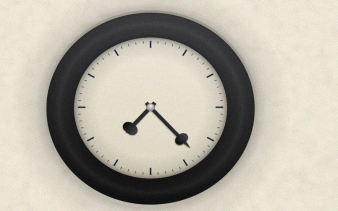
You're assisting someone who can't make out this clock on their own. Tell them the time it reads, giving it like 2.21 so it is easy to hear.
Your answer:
7.23
